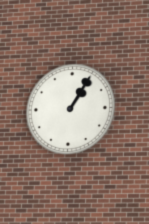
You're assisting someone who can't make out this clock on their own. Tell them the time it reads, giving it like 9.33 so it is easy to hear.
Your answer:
1.05
